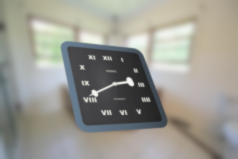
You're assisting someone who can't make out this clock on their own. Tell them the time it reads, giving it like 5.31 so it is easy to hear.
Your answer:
2.41
